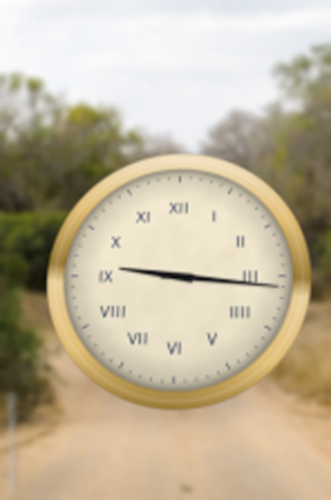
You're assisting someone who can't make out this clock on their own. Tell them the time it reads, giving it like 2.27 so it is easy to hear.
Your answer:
9.16
